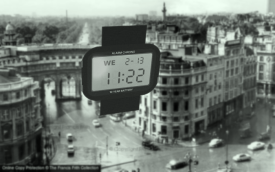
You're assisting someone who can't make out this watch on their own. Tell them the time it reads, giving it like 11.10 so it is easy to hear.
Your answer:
11.22
